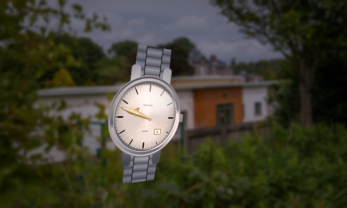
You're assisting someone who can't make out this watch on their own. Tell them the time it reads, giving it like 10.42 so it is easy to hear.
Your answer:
9.48
